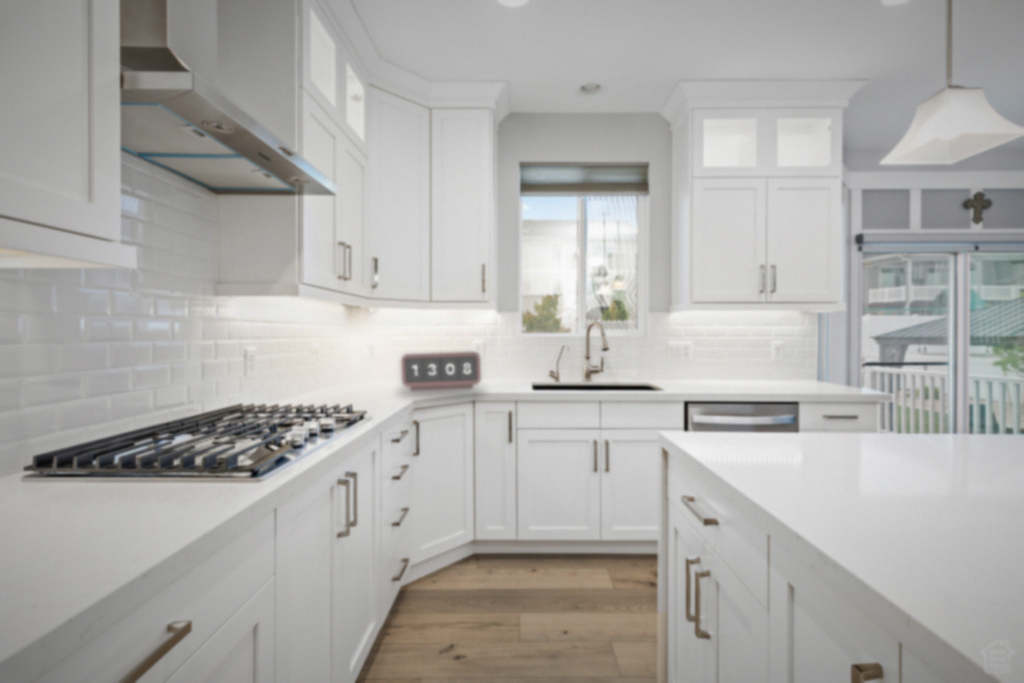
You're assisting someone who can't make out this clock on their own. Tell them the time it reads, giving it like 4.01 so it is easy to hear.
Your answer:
13.08
